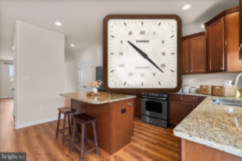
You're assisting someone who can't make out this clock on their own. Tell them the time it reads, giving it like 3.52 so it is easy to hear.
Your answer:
10.22
